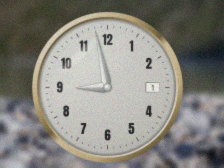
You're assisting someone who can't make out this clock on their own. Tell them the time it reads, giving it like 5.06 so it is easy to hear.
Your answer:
8.58
